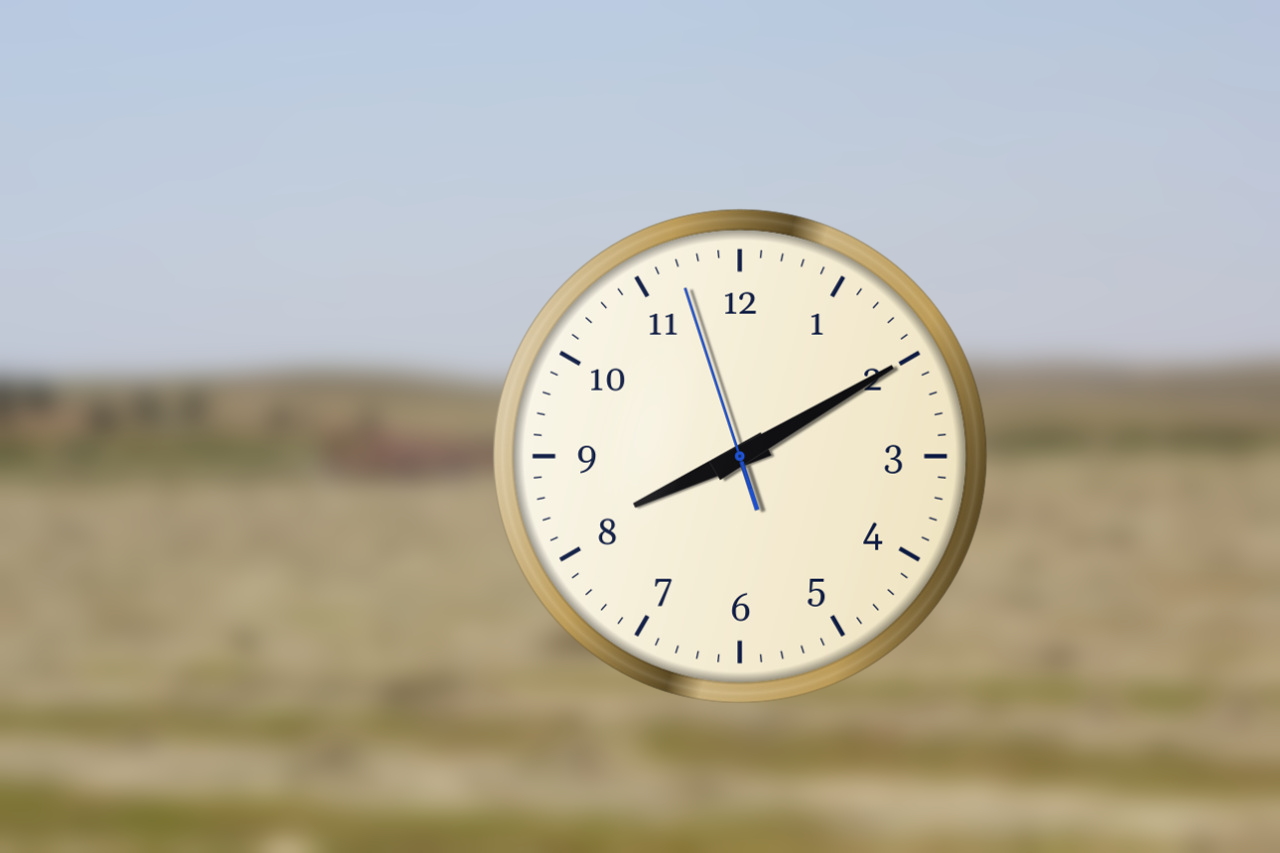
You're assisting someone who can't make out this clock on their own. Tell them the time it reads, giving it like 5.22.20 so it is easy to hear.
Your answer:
8.09.57
